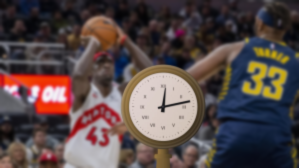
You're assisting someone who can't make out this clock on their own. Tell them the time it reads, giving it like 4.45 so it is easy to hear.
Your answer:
12.13
